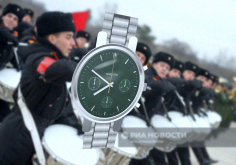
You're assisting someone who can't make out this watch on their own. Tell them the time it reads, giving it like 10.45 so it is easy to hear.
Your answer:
7.50
